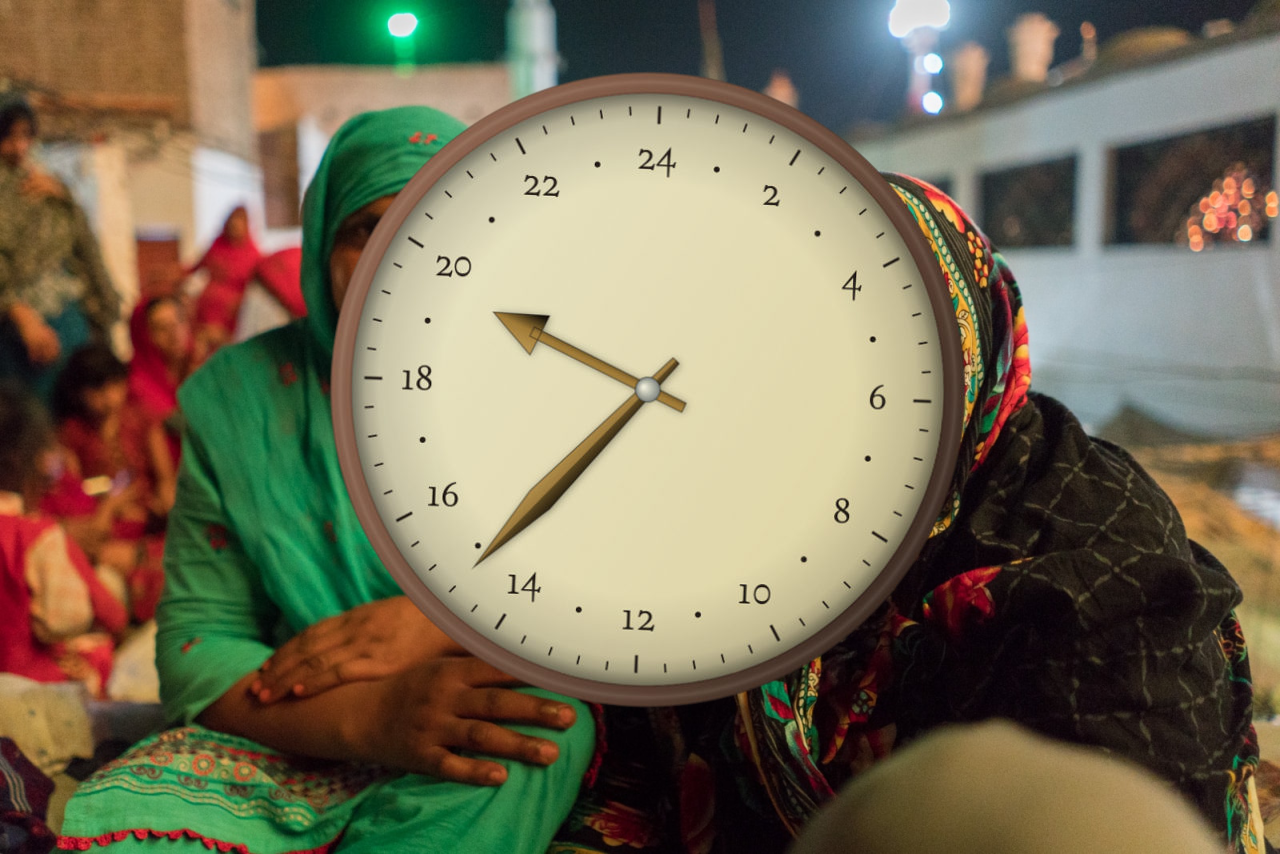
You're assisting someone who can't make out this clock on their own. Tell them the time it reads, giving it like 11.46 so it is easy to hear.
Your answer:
19.37
